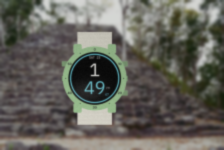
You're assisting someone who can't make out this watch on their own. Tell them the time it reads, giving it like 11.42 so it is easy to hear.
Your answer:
1.49
